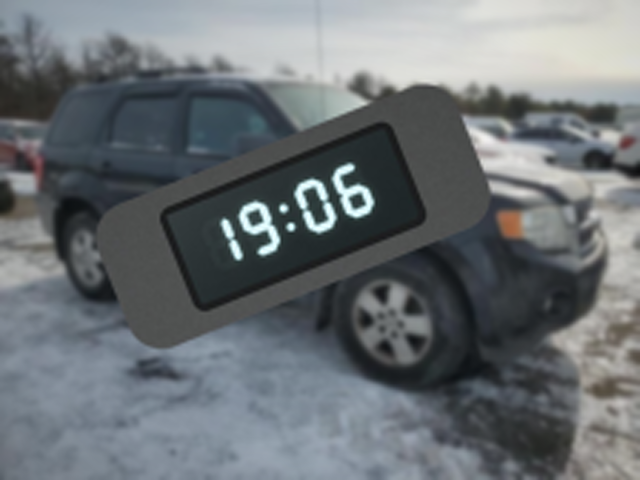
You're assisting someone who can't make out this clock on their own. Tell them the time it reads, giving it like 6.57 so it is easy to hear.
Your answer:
19.06
